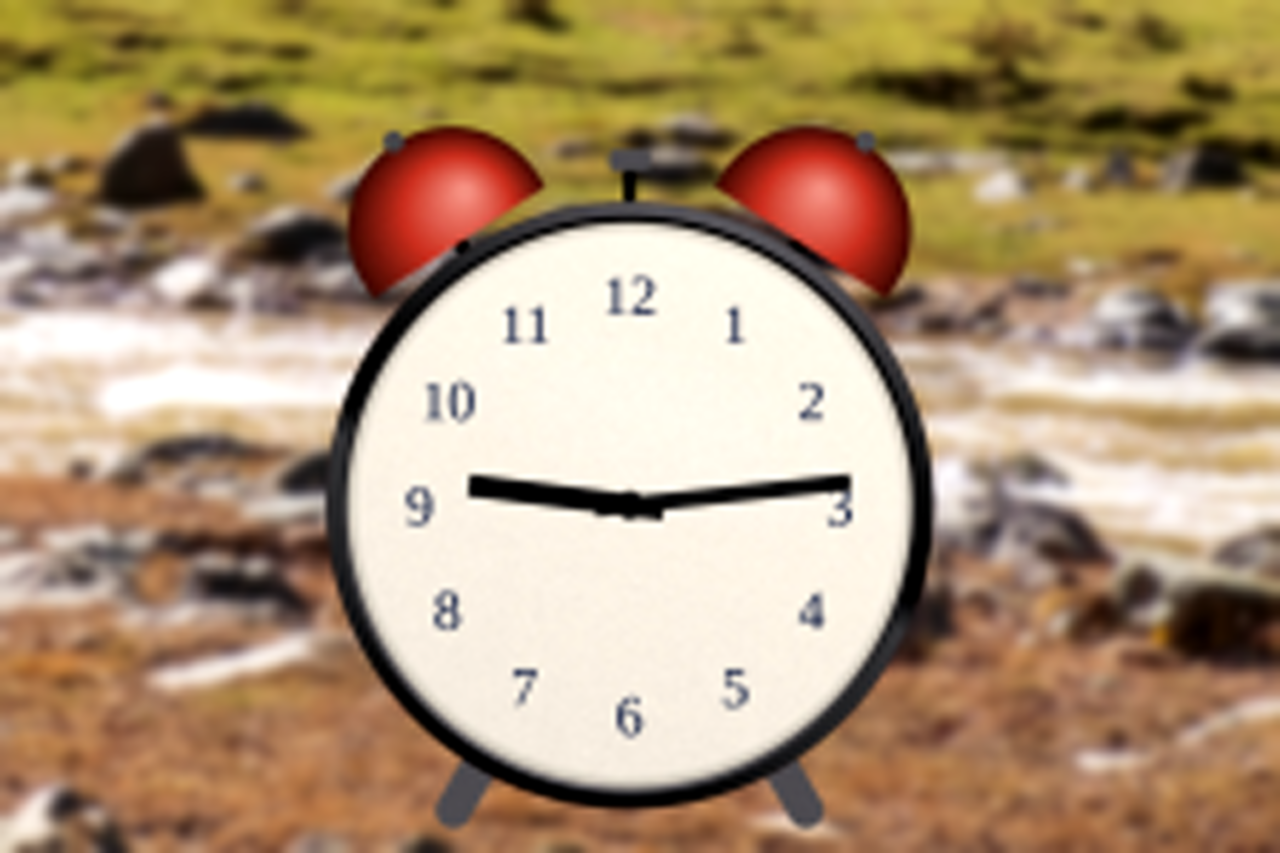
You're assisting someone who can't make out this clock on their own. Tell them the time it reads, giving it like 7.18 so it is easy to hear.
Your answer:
9.14
